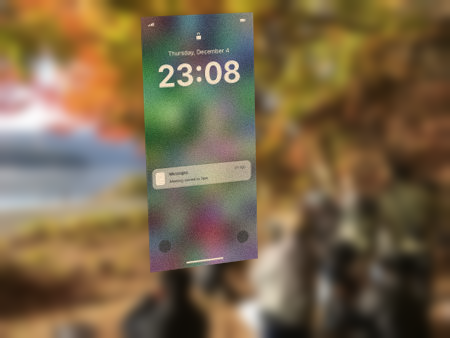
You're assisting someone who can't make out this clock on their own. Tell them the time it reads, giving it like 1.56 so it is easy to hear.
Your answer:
23.08
